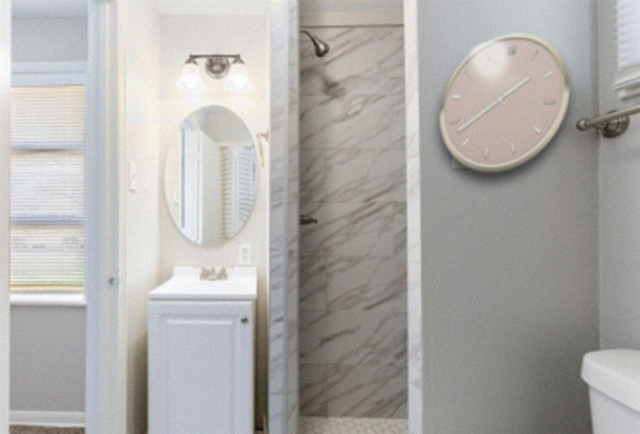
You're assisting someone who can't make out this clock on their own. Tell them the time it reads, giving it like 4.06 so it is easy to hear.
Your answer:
1.38
